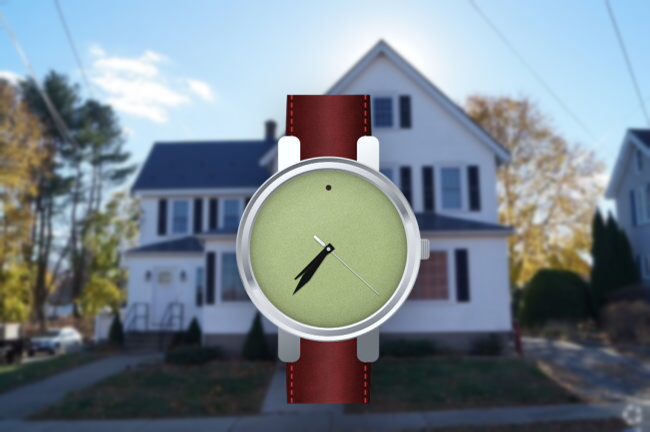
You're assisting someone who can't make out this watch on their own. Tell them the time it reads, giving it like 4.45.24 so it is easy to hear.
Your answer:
7.36.22
